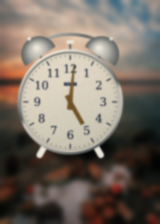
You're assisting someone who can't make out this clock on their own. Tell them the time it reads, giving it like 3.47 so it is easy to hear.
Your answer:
5.01
